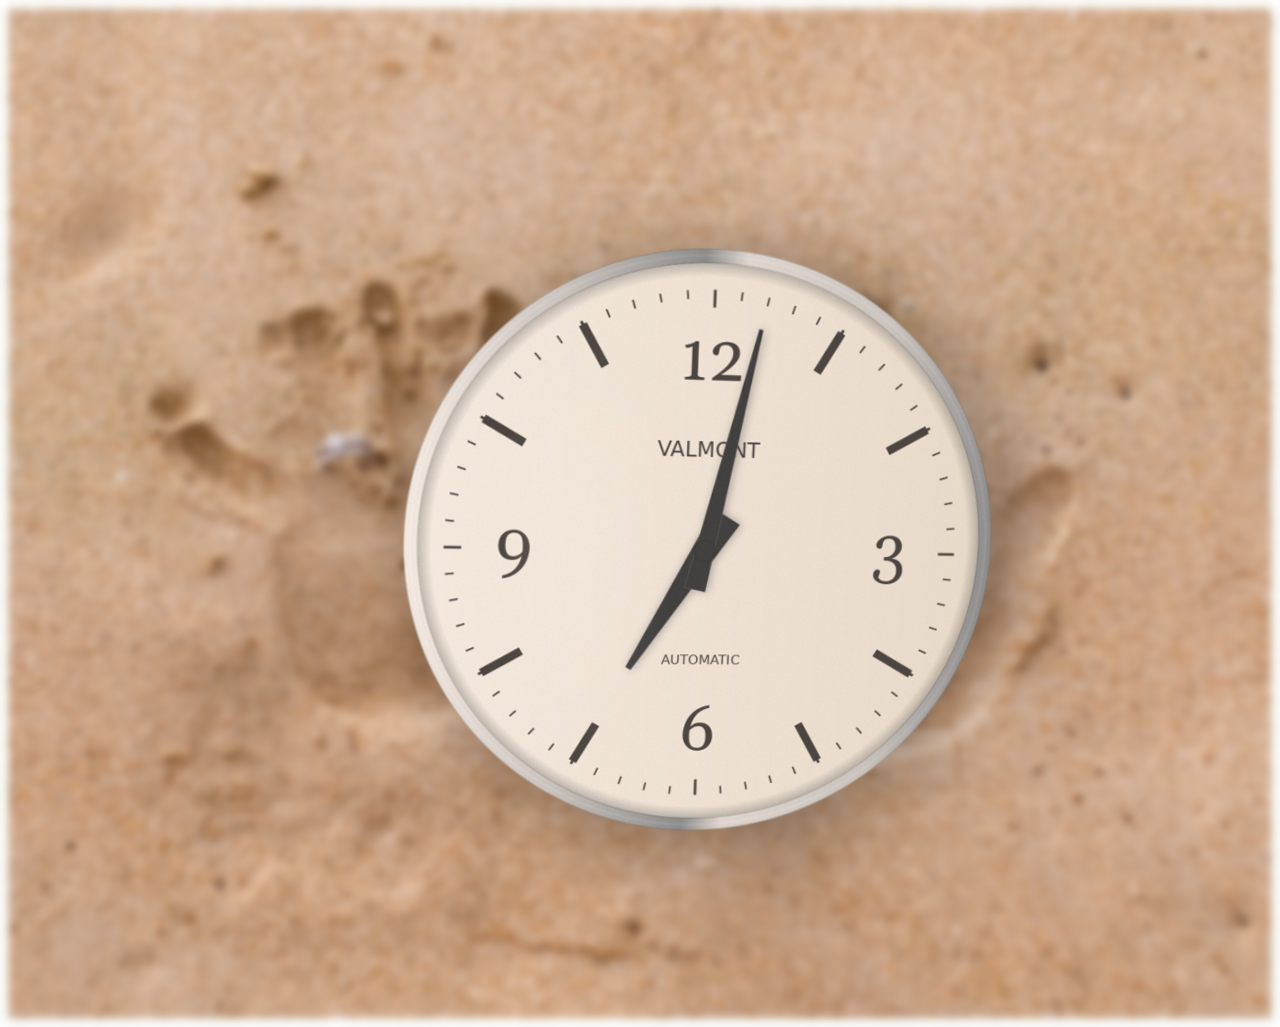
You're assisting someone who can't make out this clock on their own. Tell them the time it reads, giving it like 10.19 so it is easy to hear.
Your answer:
7.02
